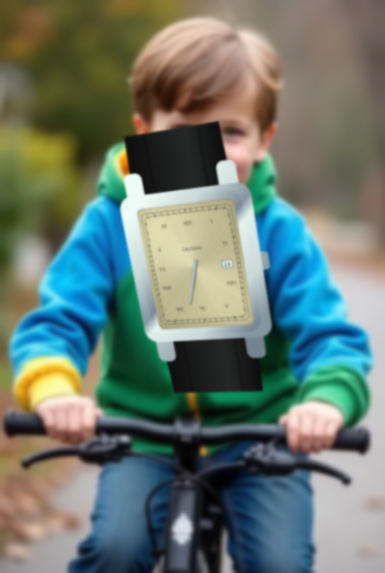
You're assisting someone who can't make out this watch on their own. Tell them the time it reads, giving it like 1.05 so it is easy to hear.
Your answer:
6.33
